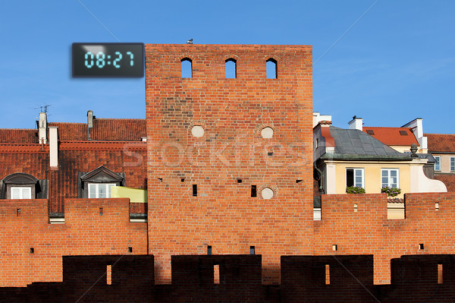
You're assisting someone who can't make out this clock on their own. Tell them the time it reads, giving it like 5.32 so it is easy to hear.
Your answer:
8.27
